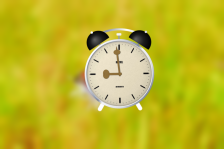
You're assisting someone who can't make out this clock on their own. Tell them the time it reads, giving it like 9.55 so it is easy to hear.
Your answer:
8.59
